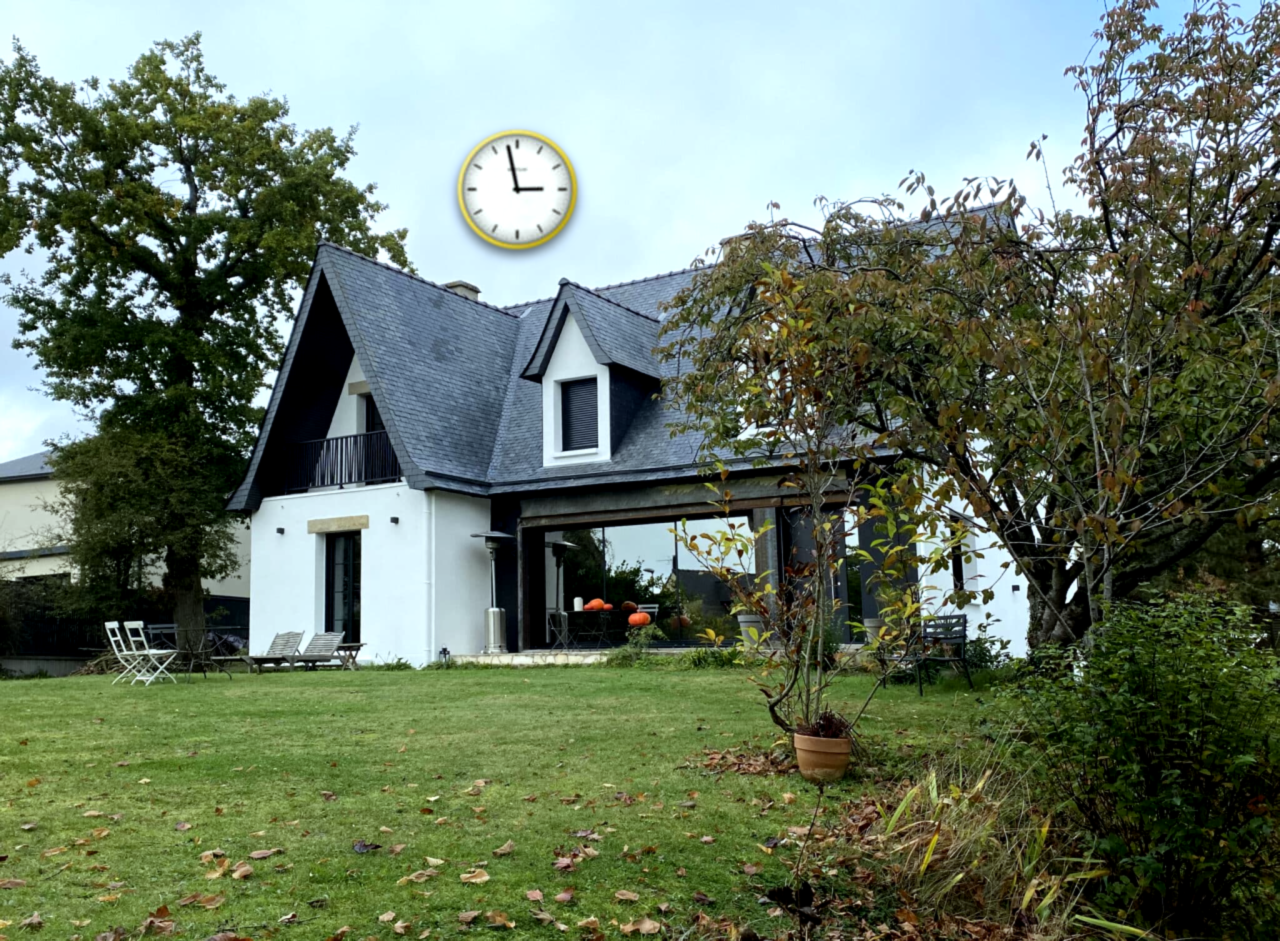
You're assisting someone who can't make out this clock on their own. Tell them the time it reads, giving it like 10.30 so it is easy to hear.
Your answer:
2.58
